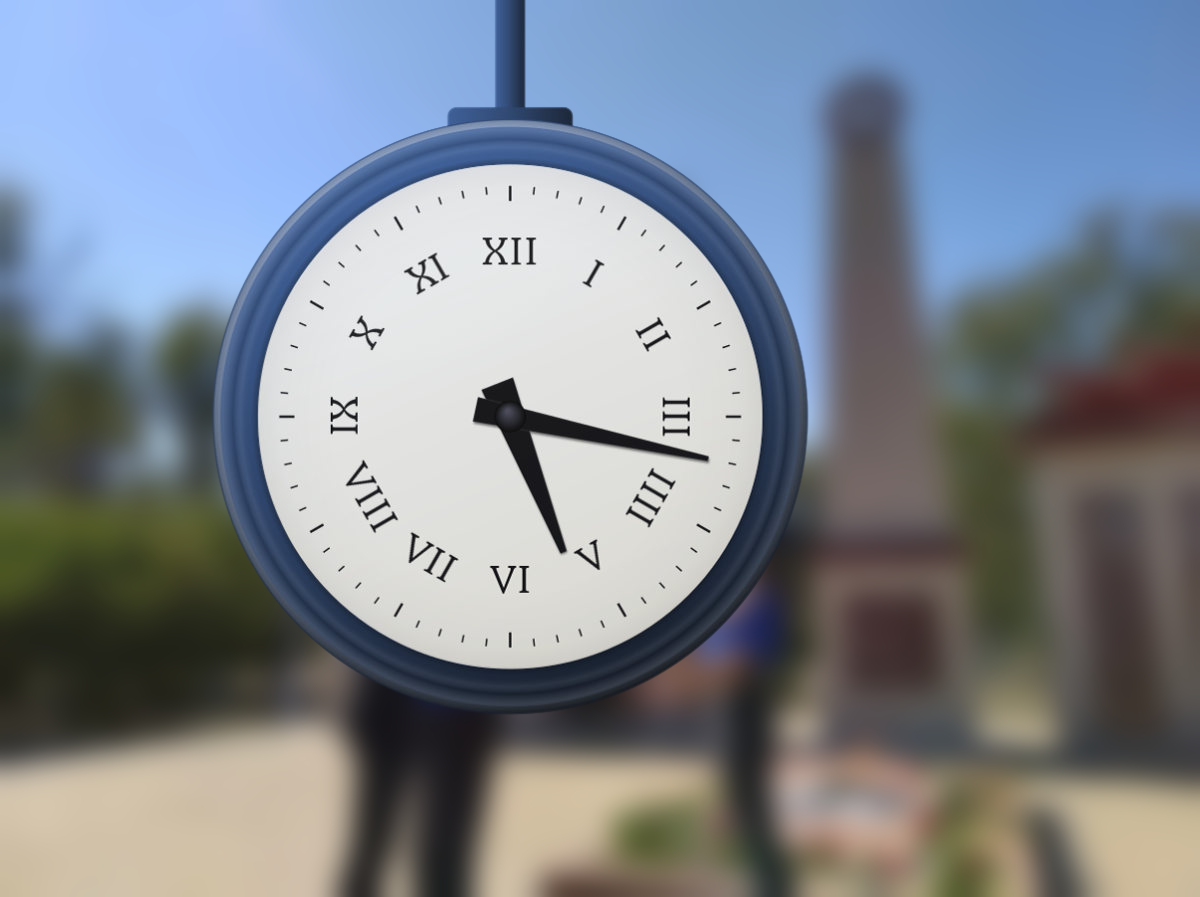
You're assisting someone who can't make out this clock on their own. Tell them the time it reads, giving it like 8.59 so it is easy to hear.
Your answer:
5.17
